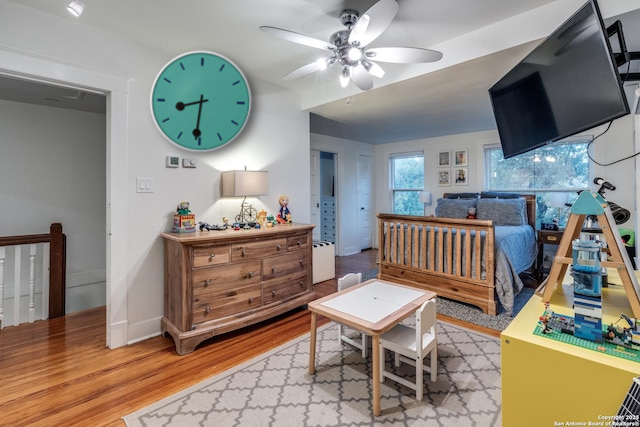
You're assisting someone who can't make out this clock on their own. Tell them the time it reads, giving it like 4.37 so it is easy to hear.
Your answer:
8.31
